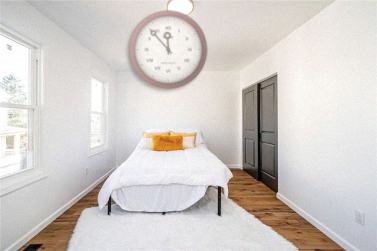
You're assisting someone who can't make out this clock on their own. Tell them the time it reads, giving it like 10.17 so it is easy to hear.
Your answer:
11.53
